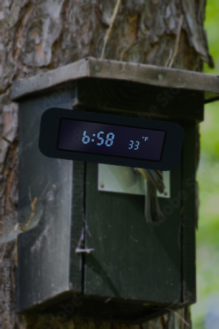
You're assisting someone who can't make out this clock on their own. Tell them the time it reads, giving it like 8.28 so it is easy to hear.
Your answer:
6.58
